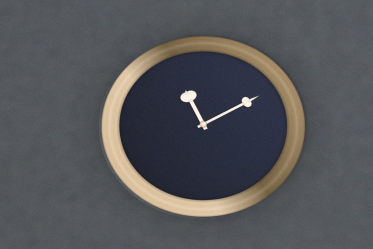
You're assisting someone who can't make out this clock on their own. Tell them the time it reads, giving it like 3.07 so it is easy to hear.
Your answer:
11.10
